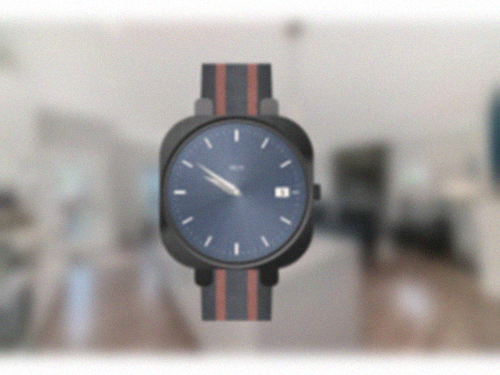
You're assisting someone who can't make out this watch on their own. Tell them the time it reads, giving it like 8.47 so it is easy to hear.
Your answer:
9.51
